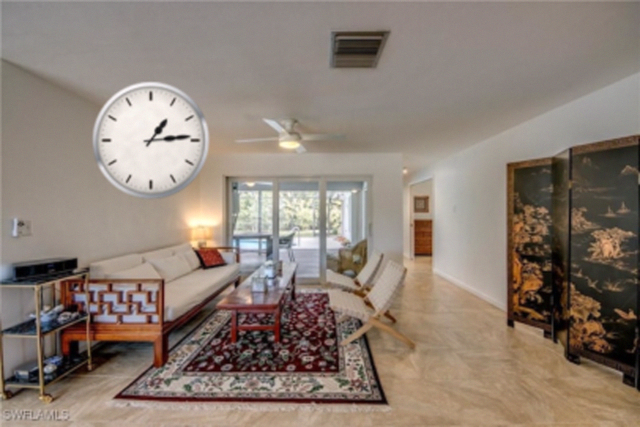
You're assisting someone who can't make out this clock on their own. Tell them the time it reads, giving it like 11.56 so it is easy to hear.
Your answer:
1.14
